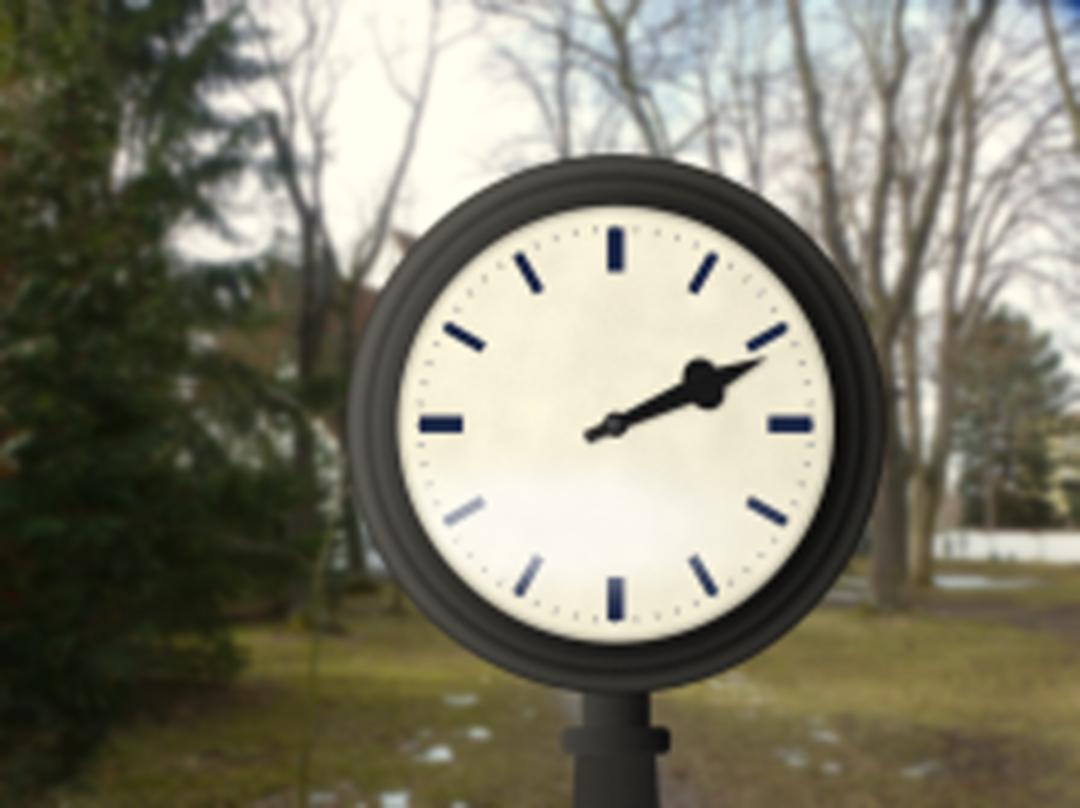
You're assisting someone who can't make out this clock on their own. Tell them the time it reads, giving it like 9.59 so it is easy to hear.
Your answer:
2.11
